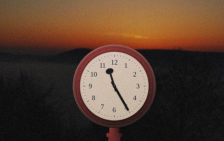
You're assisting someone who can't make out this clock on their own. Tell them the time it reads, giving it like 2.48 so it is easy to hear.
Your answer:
11.25
